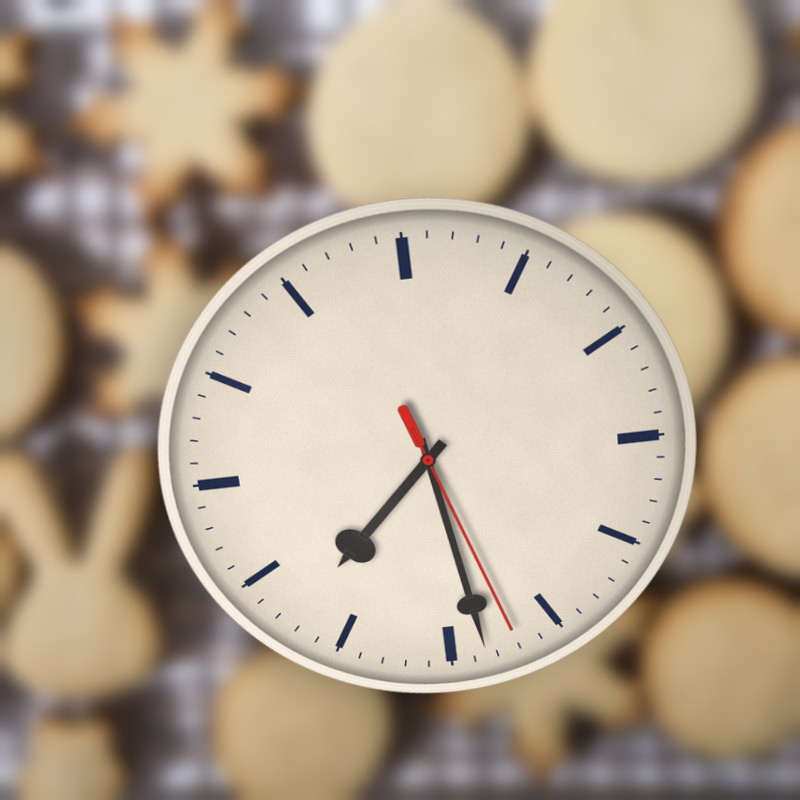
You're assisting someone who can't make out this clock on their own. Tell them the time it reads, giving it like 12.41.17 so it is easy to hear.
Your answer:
7.28.27
